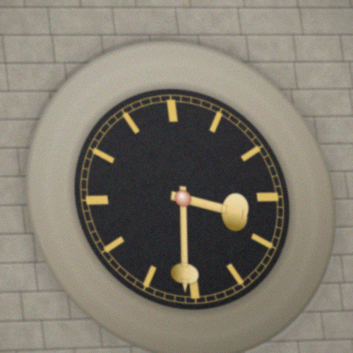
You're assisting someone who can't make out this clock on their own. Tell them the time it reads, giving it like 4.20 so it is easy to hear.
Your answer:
3.31
